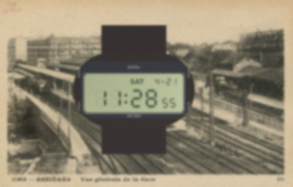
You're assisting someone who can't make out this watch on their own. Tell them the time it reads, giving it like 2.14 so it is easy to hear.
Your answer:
11.28
